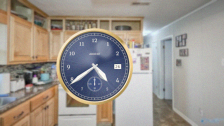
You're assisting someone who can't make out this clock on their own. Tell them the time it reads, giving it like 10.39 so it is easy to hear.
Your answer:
4.39
